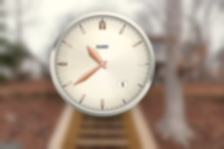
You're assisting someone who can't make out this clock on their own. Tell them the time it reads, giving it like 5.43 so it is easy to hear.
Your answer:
10.39
